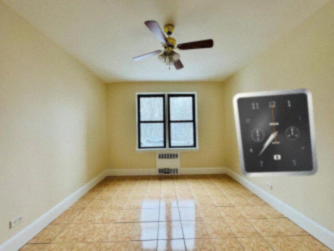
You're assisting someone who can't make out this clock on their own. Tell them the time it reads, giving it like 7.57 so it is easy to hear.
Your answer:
7.37
